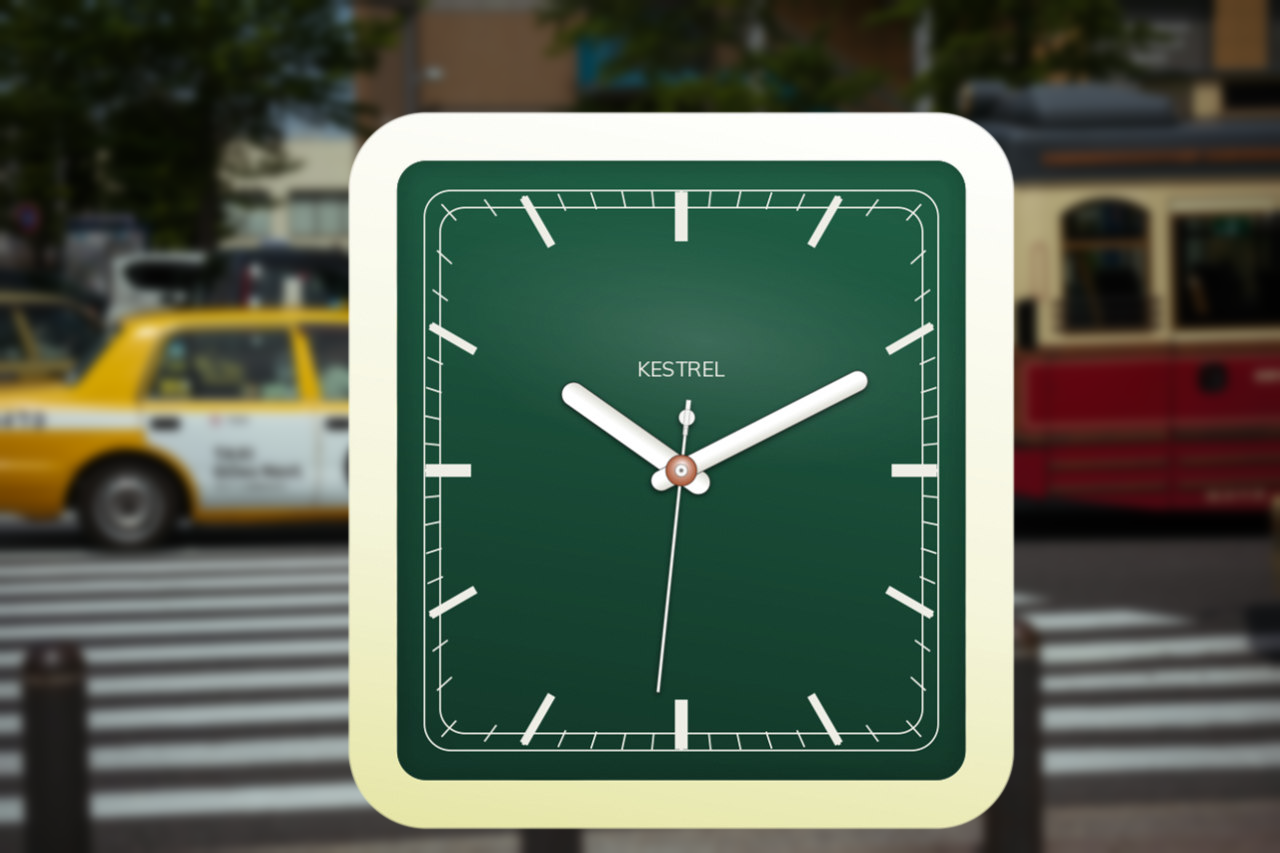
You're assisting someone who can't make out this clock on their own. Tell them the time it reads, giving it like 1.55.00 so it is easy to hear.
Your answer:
10.10.31
